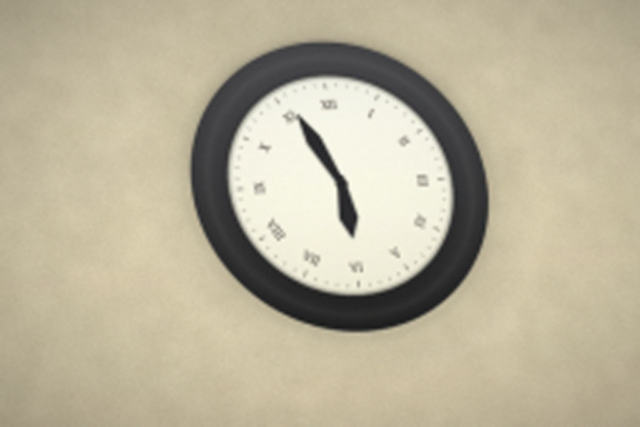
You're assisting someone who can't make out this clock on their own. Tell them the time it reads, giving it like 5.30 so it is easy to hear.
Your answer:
5.56
